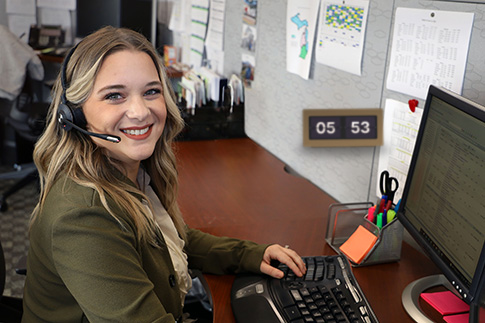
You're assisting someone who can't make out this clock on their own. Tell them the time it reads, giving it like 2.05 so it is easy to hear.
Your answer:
5.53
